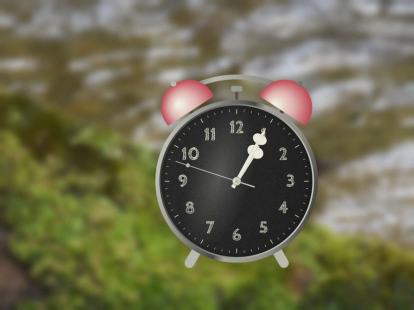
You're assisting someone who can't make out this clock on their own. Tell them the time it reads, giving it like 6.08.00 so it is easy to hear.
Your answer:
1.04.48
